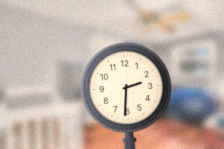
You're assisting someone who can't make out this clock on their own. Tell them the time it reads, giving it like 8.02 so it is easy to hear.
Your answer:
2.31
